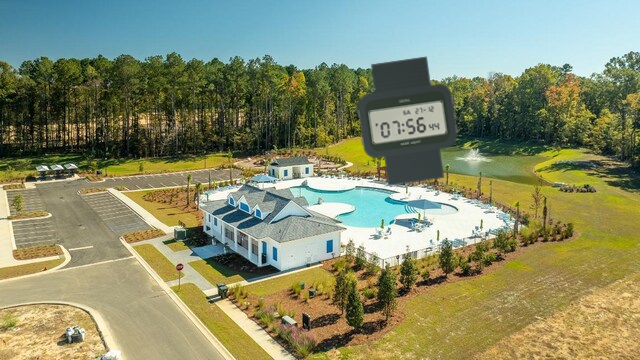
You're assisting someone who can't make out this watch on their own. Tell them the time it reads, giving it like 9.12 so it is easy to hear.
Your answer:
7.56
